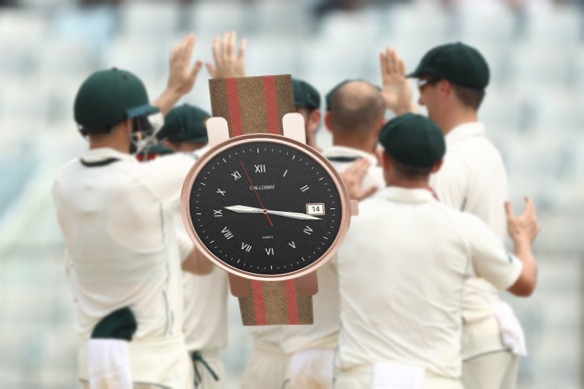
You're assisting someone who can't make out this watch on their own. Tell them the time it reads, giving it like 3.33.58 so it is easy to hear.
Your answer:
9.16.57
